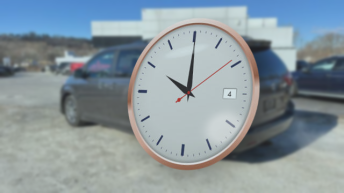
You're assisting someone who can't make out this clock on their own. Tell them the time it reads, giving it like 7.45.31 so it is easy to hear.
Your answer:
10.00.09
